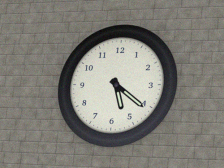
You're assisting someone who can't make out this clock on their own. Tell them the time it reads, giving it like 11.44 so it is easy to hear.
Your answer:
5.21
